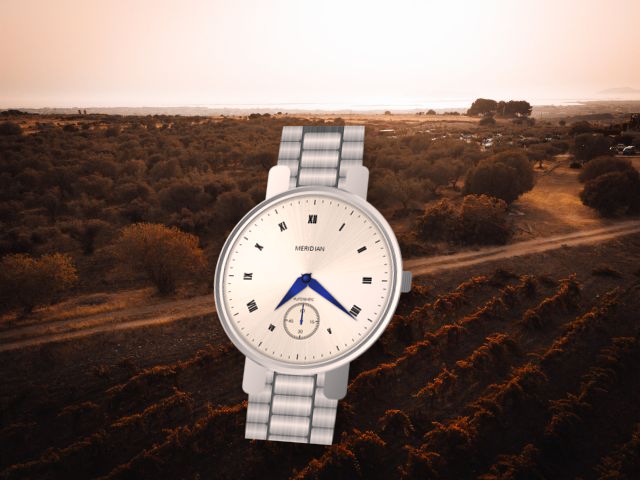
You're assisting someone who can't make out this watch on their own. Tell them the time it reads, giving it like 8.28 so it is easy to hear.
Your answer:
7.21
